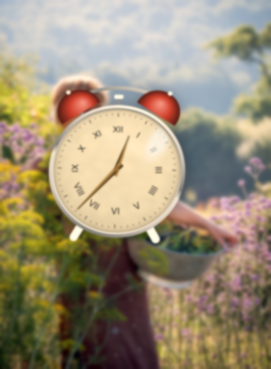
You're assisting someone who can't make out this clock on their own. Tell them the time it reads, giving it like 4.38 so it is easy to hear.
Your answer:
12.37
